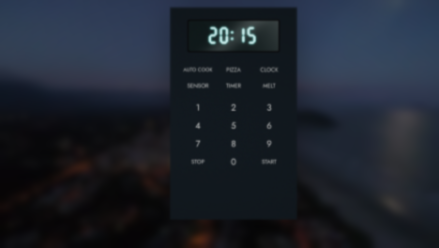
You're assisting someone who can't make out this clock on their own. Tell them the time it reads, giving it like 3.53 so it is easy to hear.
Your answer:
20.15
